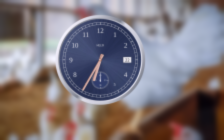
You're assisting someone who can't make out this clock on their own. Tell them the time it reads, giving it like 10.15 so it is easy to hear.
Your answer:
6.35
